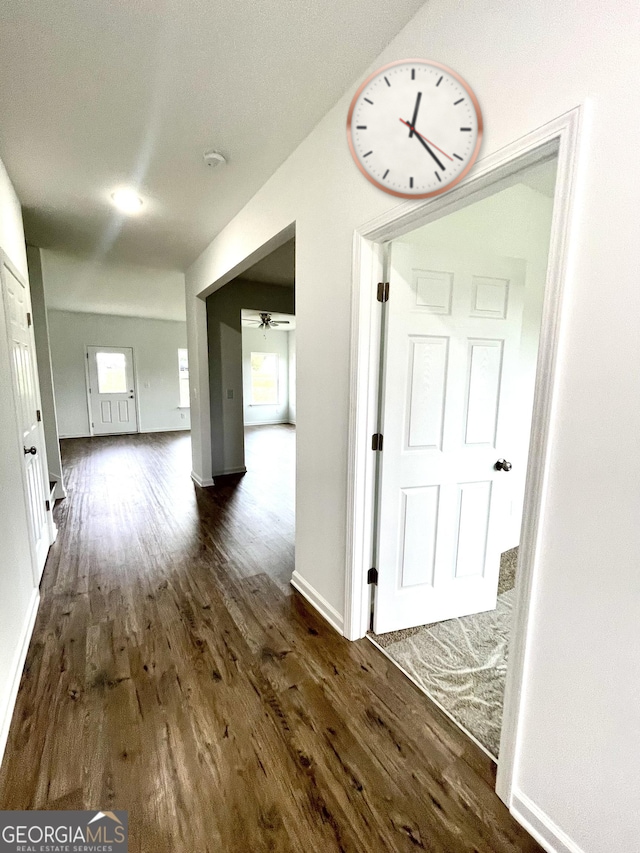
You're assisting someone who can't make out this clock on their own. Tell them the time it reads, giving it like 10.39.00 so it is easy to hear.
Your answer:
12.23.21
